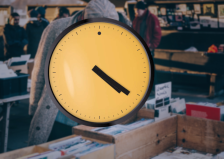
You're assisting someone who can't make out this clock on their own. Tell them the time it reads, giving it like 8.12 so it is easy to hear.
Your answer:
4.21
